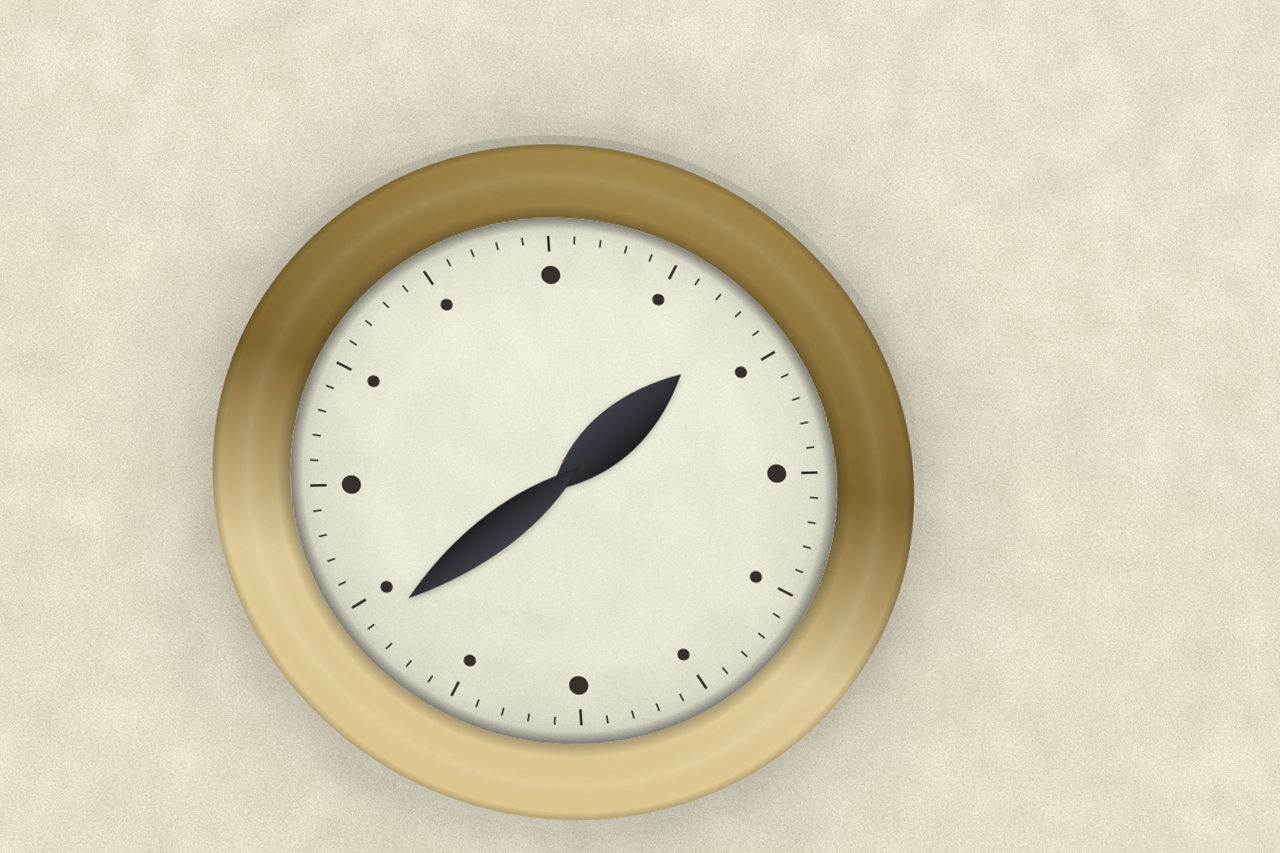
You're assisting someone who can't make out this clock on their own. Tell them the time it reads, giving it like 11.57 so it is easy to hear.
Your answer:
1.39
